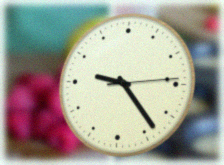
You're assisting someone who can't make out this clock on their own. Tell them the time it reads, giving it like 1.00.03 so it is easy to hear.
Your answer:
9.23.14
